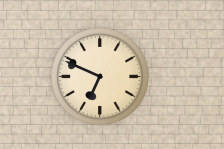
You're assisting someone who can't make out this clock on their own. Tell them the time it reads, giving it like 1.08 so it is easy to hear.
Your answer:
6.49
